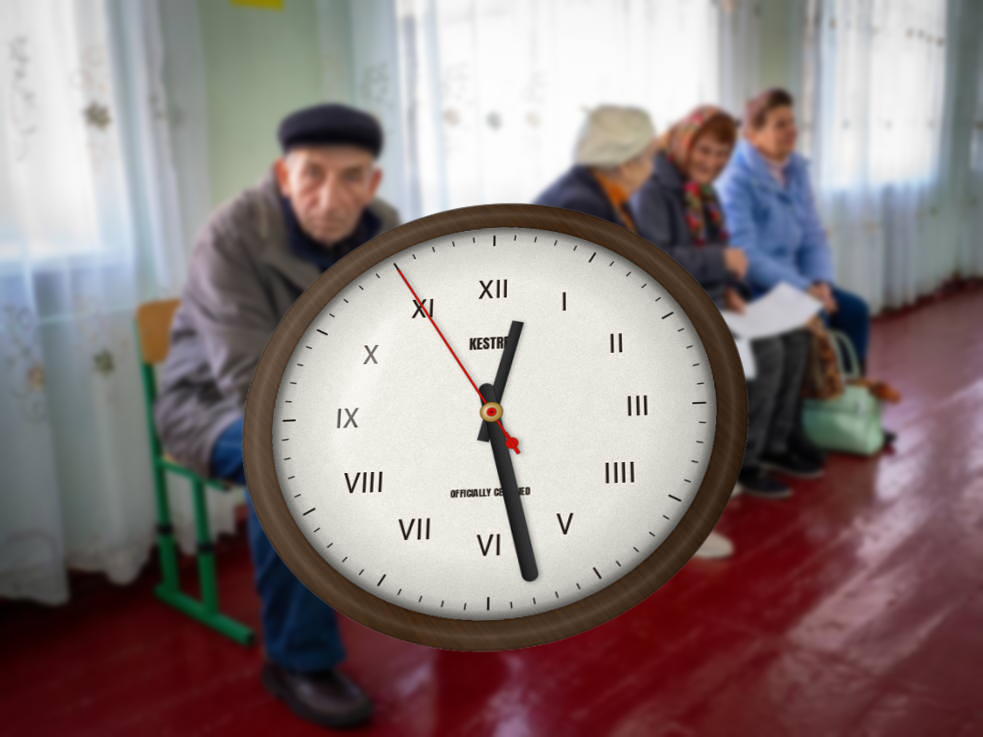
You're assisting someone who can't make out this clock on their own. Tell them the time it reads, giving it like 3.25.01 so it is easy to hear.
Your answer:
12.27.55
